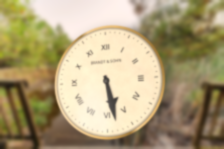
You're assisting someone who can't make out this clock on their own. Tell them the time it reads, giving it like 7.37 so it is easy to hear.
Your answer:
5.28
